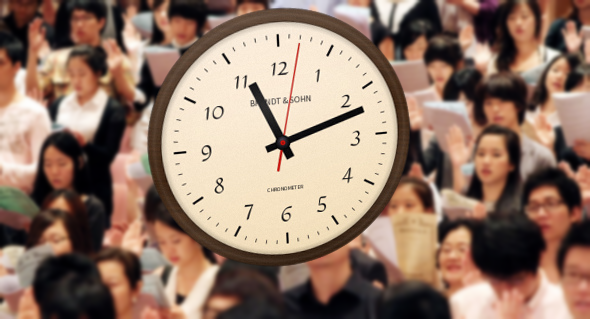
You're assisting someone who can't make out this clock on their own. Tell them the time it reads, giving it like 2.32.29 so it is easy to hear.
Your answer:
11.12.02
